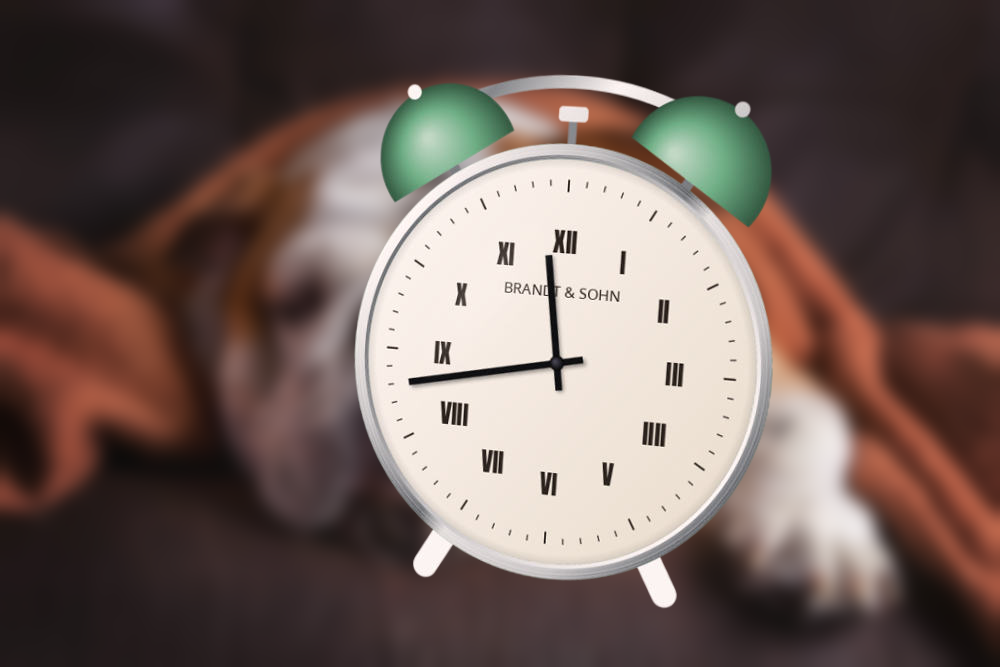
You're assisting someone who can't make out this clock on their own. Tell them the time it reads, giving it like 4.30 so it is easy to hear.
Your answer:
11.43
